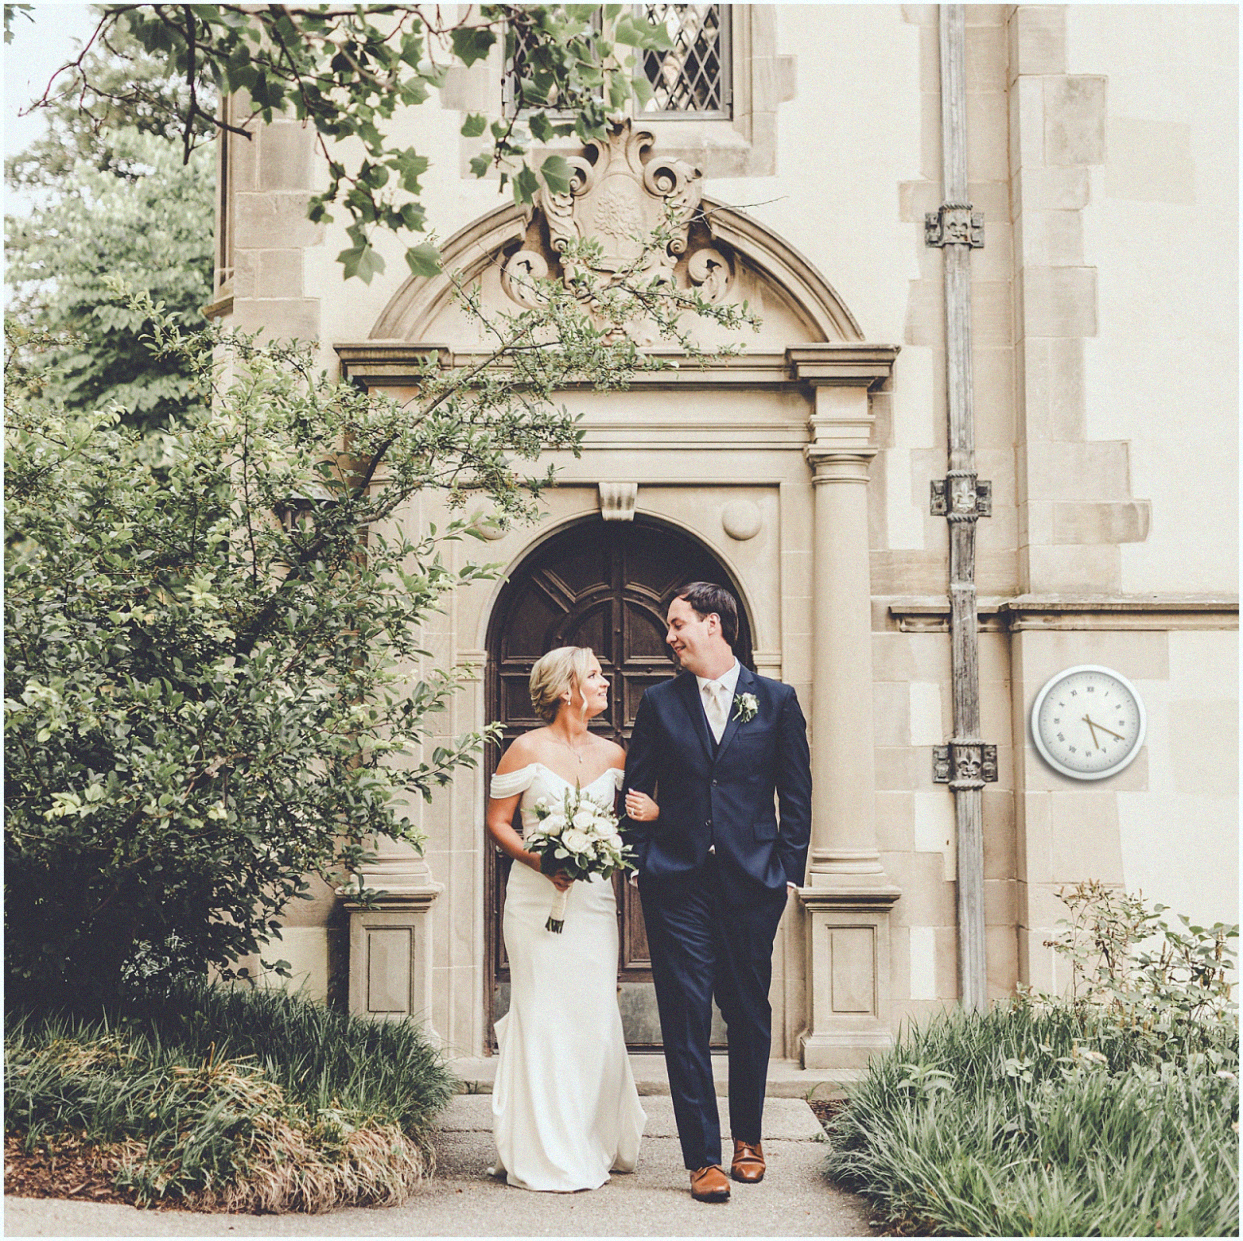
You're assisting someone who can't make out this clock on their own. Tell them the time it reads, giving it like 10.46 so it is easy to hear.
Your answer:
5.19
